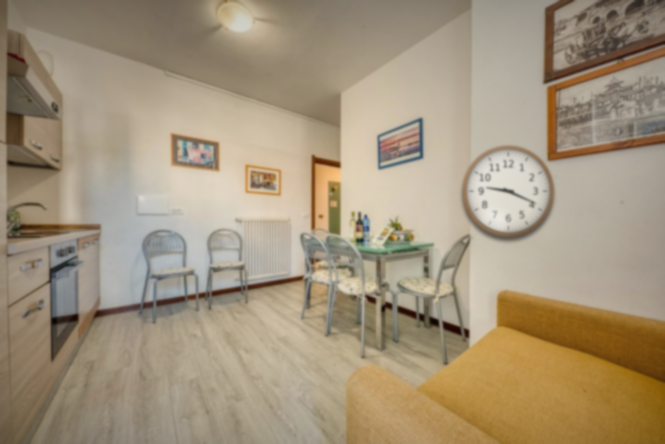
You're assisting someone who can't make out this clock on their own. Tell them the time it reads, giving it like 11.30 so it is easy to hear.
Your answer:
9.19
